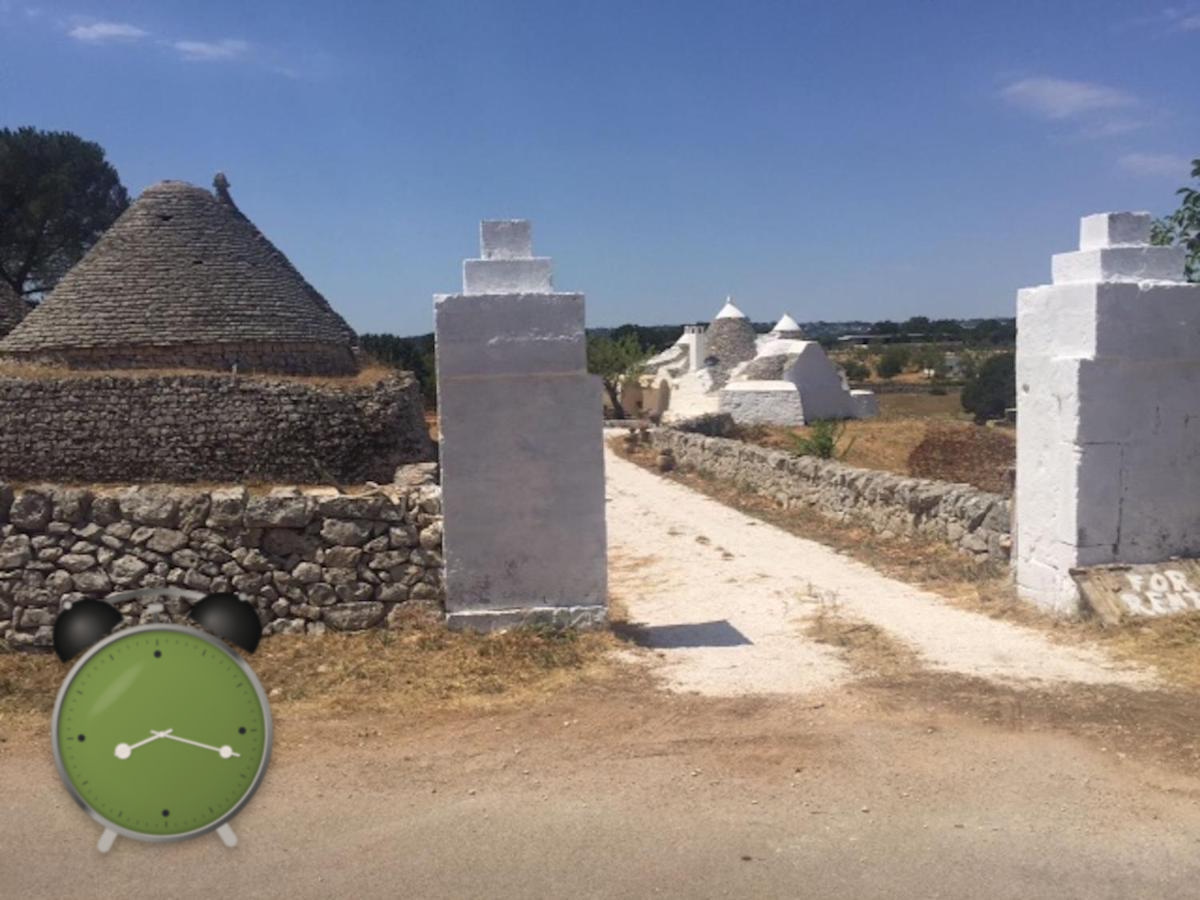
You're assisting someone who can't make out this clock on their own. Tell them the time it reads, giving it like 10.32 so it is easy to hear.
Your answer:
8.18
